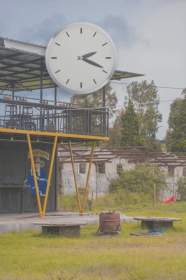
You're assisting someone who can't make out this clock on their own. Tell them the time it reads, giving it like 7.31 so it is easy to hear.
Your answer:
2.19
